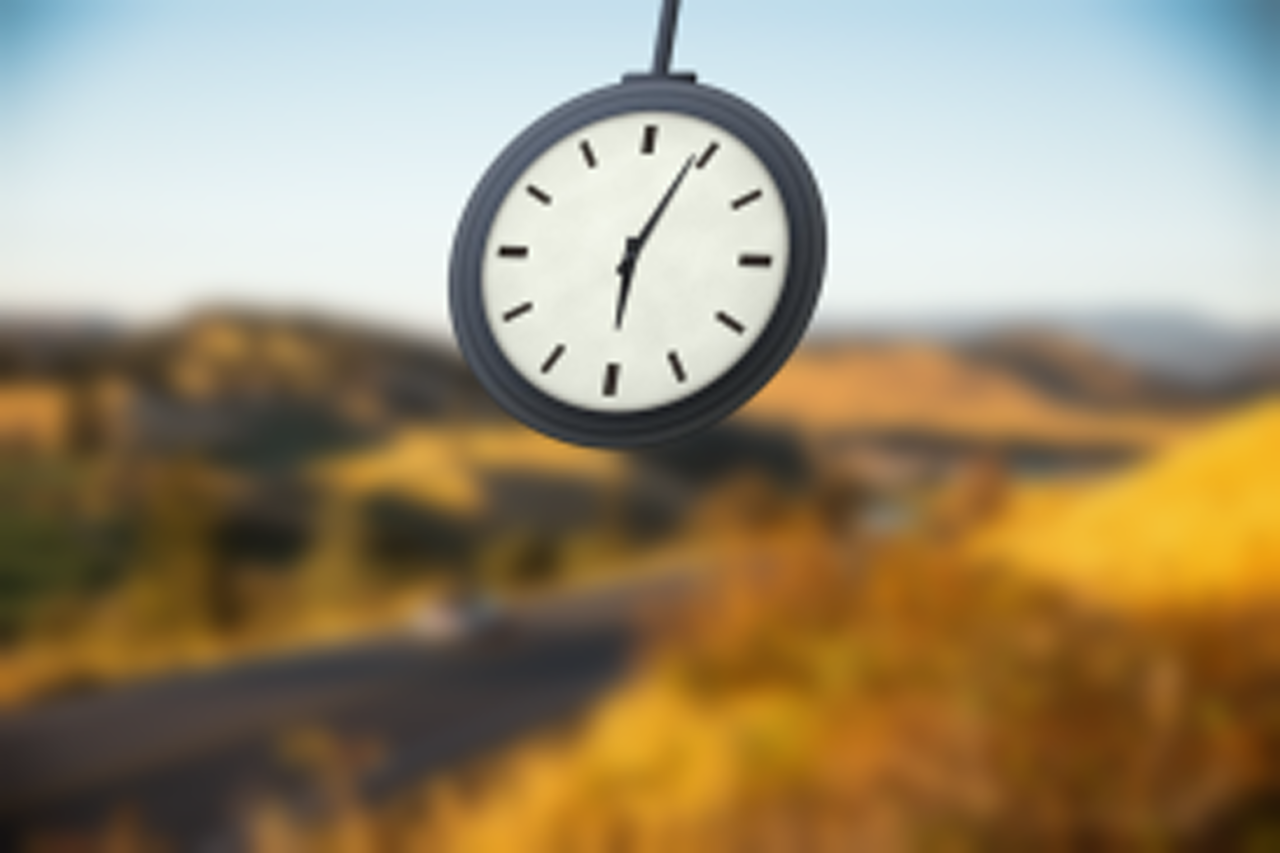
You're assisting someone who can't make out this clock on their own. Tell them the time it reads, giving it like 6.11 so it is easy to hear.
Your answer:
6.04
